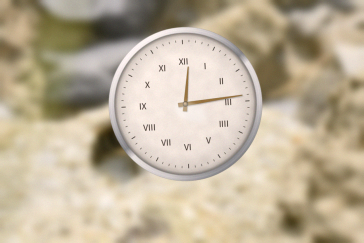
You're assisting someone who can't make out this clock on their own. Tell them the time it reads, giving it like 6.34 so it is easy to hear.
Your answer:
12.14
